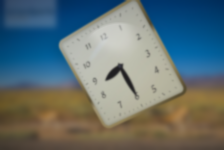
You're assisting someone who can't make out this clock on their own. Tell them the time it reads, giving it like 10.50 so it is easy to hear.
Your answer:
8.30
